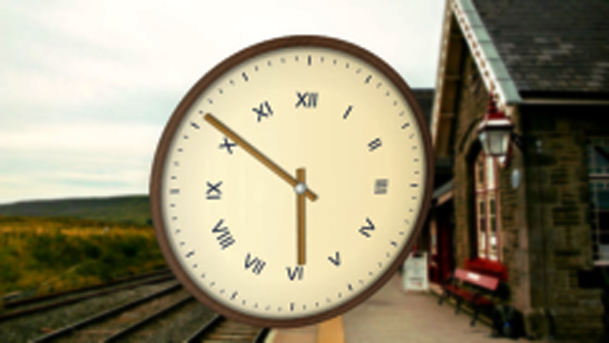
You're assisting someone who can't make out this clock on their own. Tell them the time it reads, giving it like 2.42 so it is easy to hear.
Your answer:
5.51
